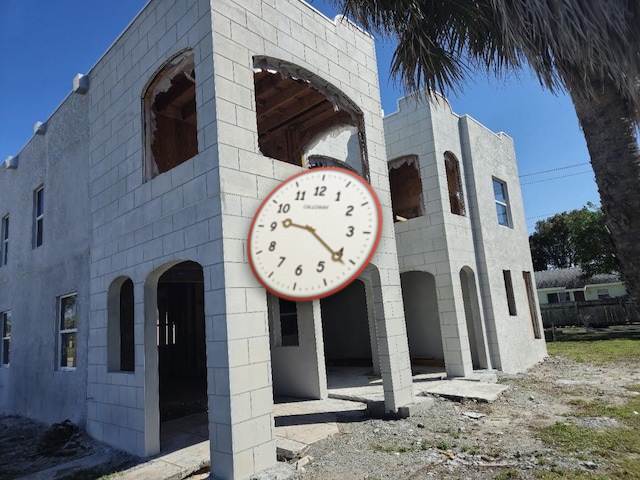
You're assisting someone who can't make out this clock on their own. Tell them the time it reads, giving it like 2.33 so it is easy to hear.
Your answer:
9.21
